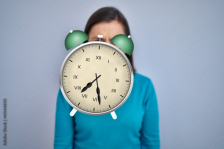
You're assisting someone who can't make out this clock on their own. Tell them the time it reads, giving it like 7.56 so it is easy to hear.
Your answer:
7.28
